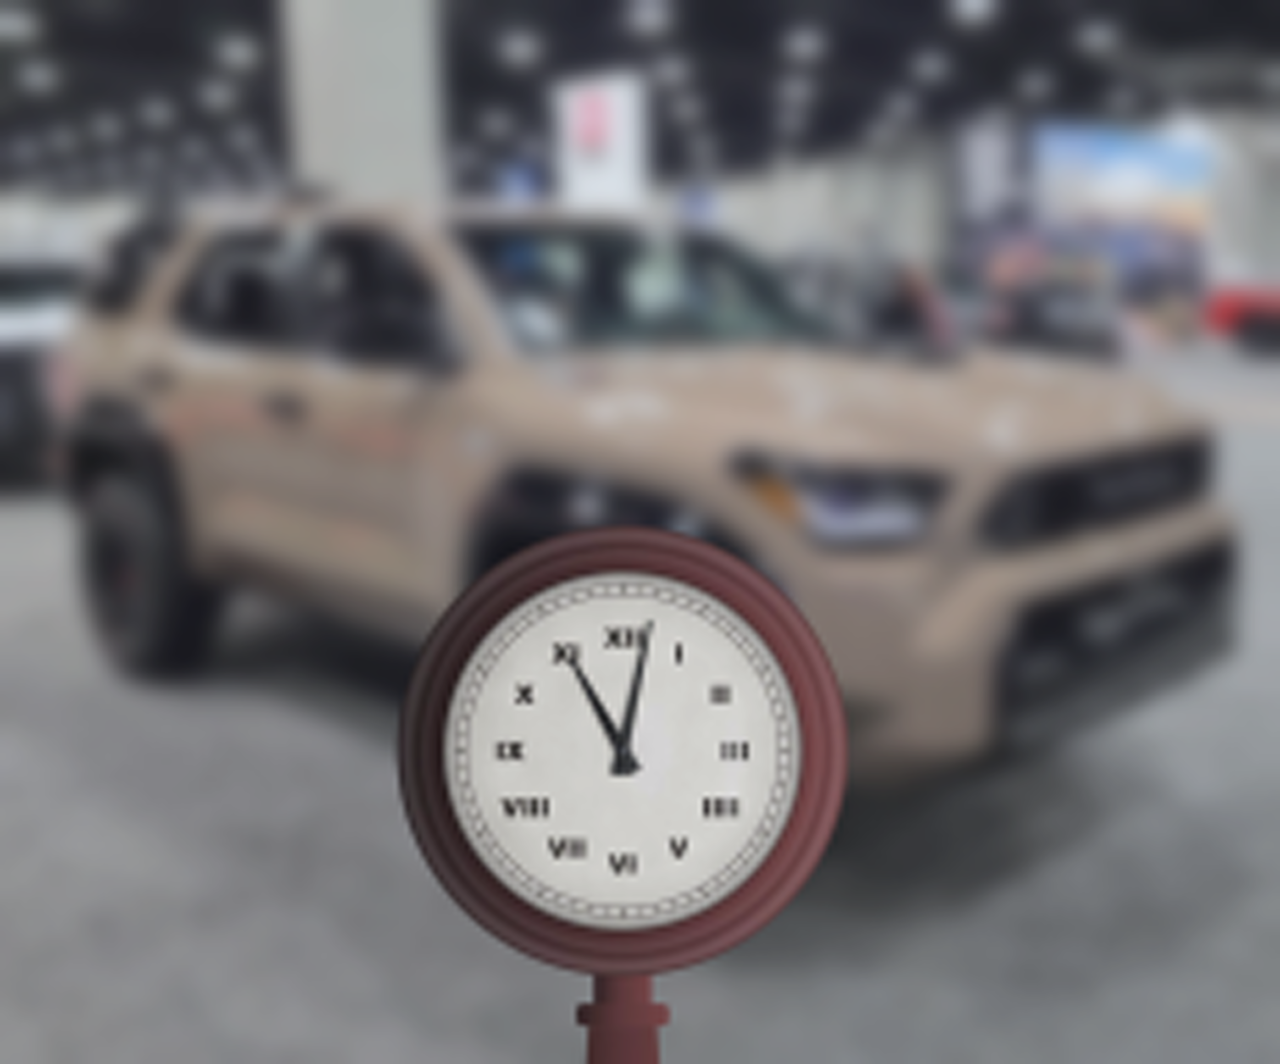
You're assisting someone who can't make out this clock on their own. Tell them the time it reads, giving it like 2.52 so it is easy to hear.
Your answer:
11.02
